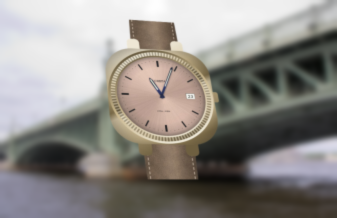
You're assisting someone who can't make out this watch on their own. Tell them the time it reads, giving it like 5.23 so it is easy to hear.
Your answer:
11.04
